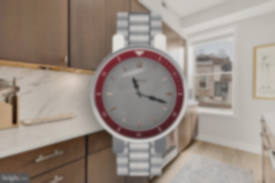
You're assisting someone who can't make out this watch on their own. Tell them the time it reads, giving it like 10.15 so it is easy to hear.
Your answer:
11.18
